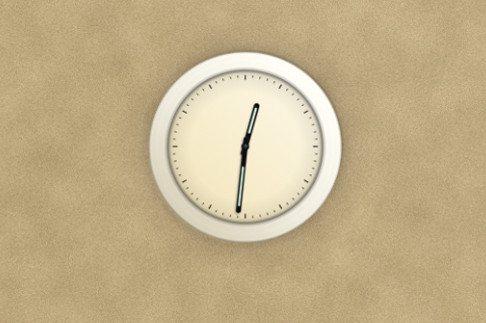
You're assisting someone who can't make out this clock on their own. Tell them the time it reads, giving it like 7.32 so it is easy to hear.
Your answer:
12.31
